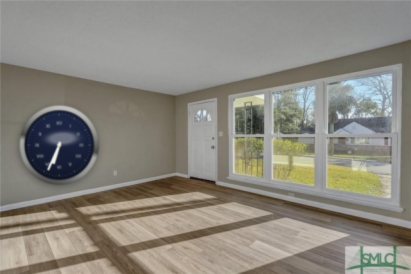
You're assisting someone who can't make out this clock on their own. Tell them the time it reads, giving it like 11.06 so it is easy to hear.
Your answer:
6.34
